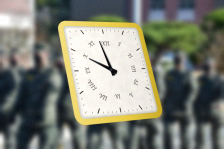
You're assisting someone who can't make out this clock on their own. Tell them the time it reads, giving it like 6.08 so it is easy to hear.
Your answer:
9.58
